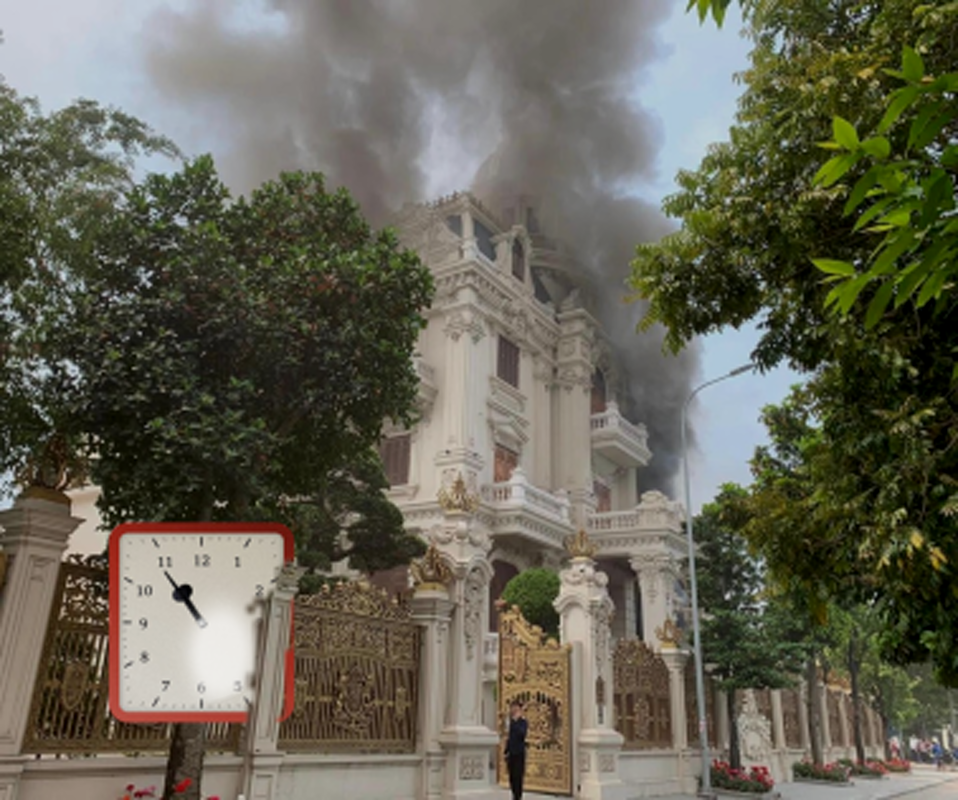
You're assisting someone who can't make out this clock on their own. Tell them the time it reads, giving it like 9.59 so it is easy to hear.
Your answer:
10.54
